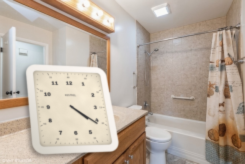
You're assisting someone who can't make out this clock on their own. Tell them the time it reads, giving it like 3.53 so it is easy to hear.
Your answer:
4.21
